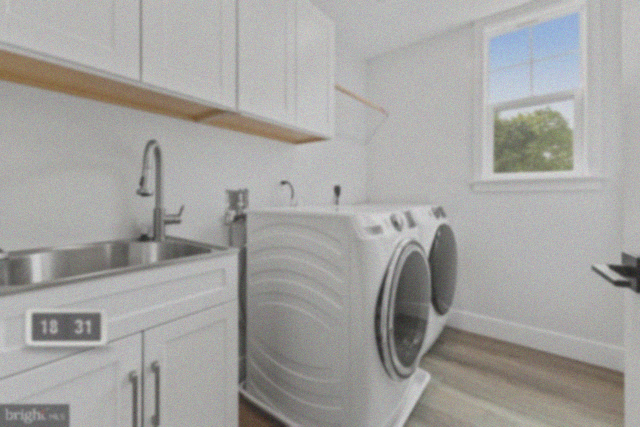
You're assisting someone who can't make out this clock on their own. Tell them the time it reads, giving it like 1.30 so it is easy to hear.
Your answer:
18.31
